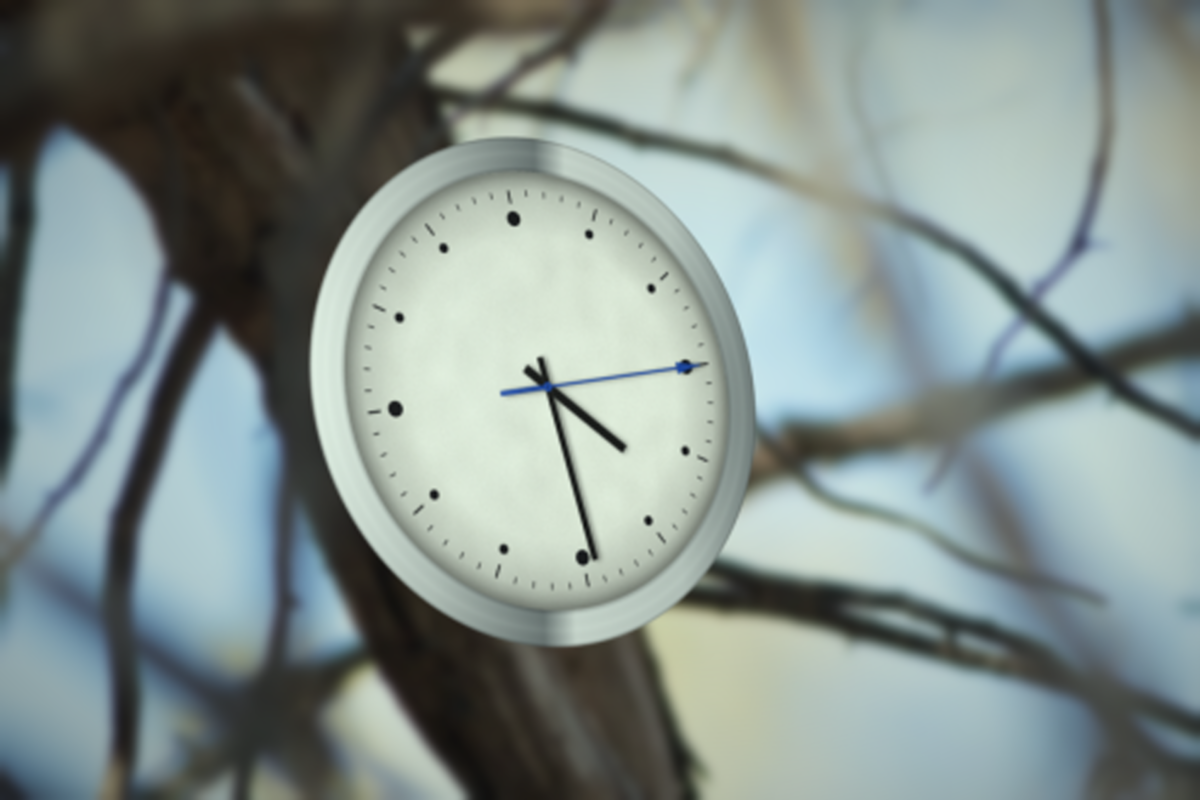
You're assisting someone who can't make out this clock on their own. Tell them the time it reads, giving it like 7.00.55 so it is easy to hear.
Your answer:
4.29.15
